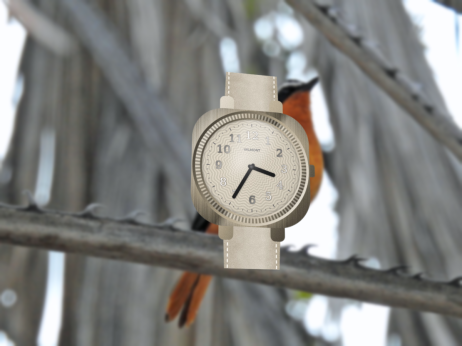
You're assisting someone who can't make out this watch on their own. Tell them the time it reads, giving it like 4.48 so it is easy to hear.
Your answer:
3.35
